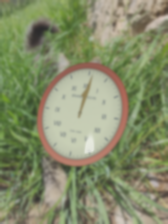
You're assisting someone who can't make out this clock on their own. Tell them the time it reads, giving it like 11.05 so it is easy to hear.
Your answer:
12.01
